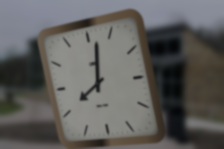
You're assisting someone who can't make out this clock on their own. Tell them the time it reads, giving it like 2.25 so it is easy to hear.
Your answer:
8.02
